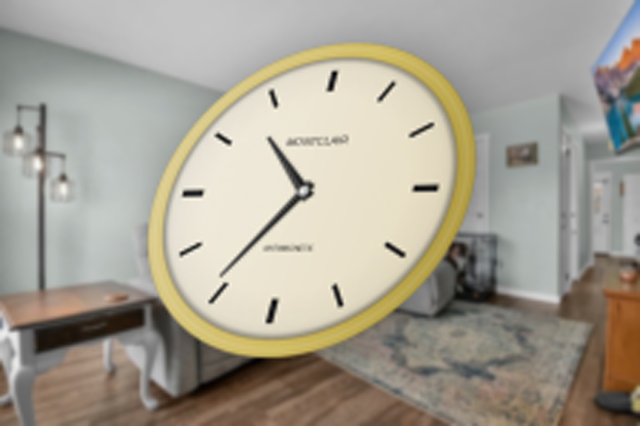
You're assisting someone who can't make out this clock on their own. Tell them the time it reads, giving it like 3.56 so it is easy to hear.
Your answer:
10.36
